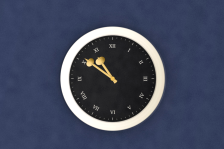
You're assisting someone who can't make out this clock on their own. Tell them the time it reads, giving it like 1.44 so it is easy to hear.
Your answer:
10.51
